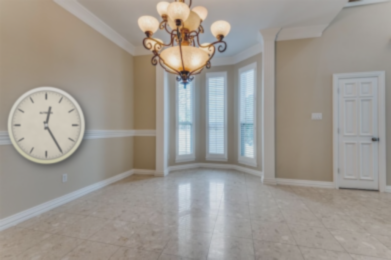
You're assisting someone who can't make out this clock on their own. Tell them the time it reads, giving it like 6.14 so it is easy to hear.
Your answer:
12.25
